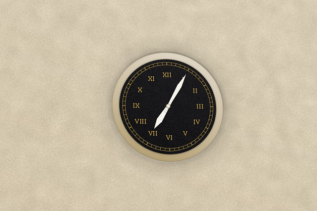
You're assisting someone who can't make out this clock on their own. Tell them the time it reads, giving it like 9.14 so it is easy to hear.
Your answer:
7.05
